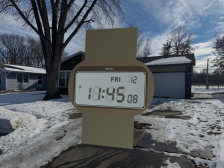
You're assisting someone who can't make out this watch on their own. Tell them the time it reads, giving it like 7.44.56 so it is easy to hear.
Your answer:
11.45.08
